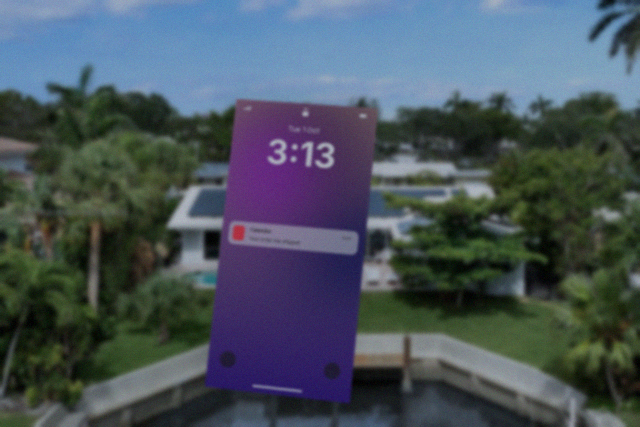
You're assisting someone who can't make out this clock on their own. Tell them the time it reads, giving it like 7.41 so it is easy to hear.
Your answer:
3.13
